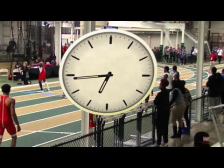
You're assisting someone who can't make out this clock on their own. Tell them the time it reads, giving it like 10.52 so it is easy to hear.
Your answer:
6.44
